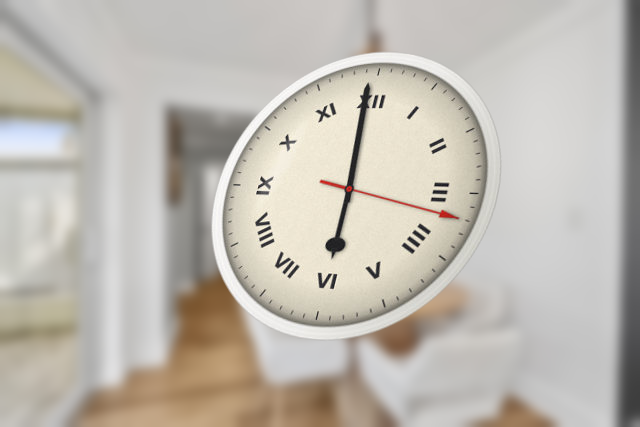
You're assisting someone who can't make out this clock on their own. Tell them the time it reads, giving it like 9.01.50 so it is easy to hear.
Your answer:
5.59.17
